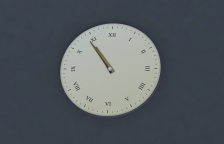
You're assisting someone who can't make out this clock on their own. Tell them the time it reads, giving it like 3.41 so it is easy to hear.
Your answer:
10.54
